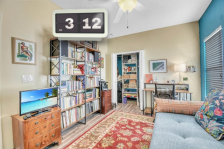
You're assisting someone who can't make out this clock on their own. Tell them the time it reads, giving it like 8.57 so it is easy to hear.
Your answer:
3.12
